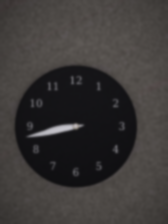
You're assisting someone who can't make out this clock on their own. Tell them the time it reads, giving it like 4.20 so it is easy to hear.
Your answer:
8.43
